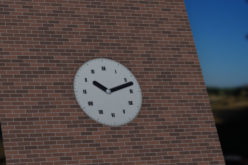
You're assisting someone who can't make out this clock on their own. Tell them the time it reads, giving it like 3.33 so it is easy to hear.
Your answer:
10.12
